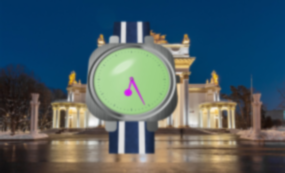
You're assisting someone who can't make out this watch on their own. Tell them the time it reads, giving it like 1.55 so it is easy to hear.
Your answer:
6.26
